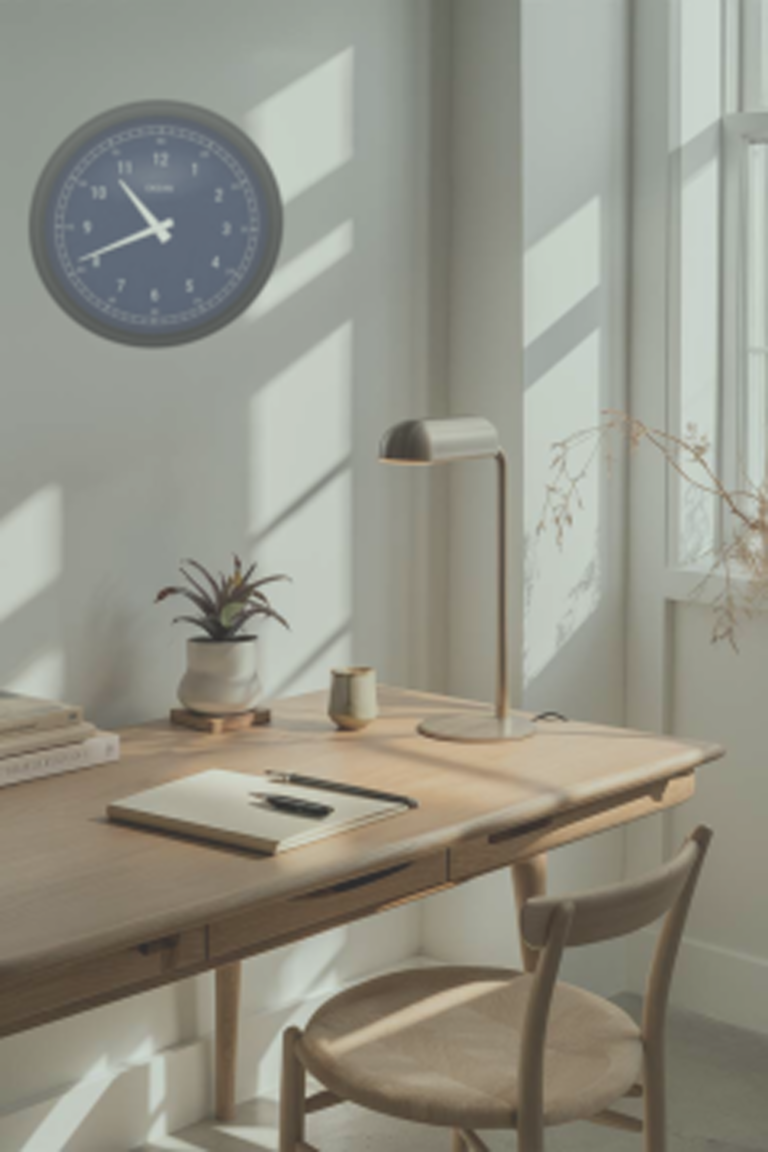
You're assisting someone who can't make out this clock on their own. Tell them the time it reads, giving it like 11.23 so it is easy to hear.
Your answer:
10.41
